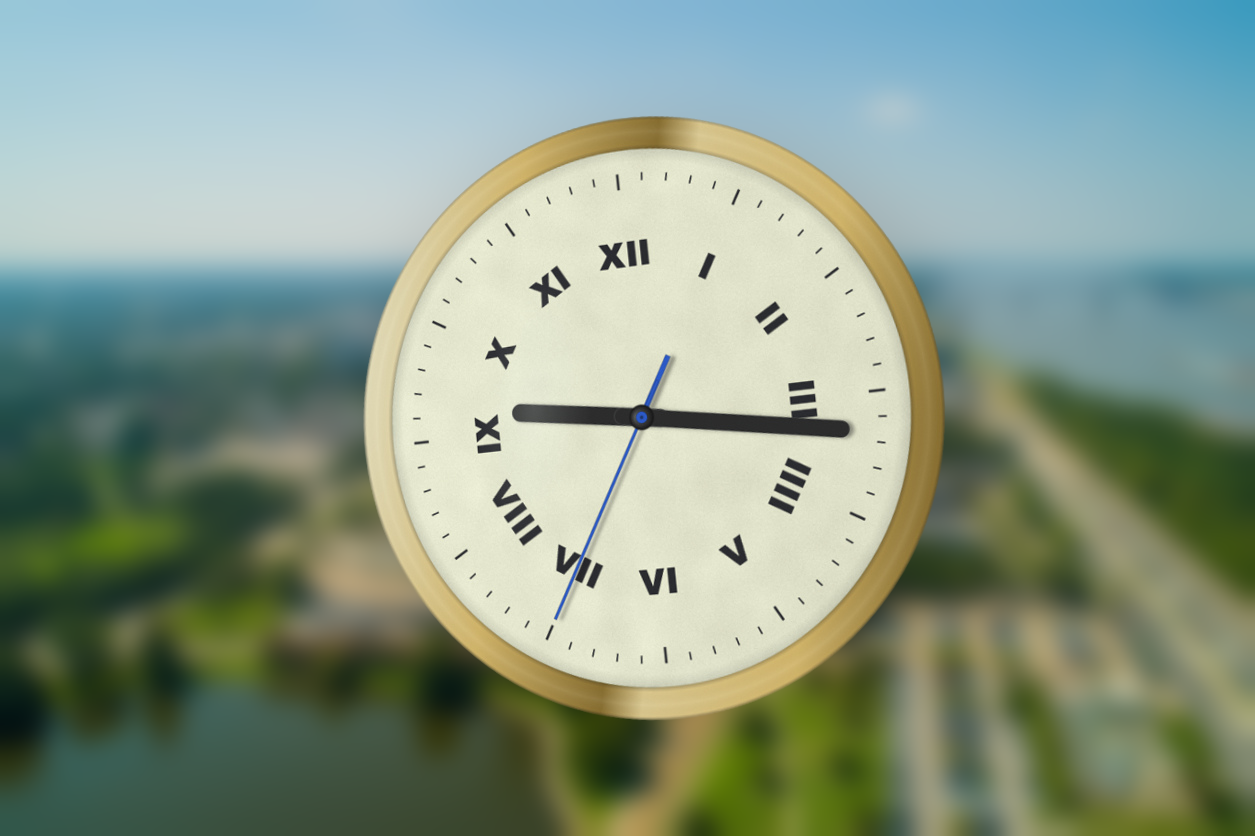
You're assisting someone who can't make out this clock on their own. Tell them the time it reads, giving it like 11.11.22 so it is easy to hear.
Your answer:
9.16.35
